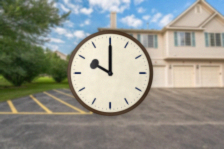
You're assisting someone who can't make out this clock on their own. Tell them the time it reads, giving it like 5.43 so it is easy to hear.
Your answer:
10.00
